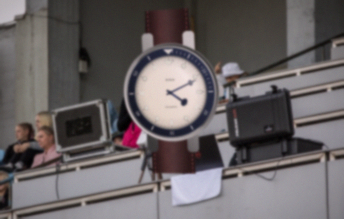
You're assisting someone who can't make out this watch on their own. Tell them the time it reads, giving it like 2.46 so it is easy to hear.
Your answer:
4.11
